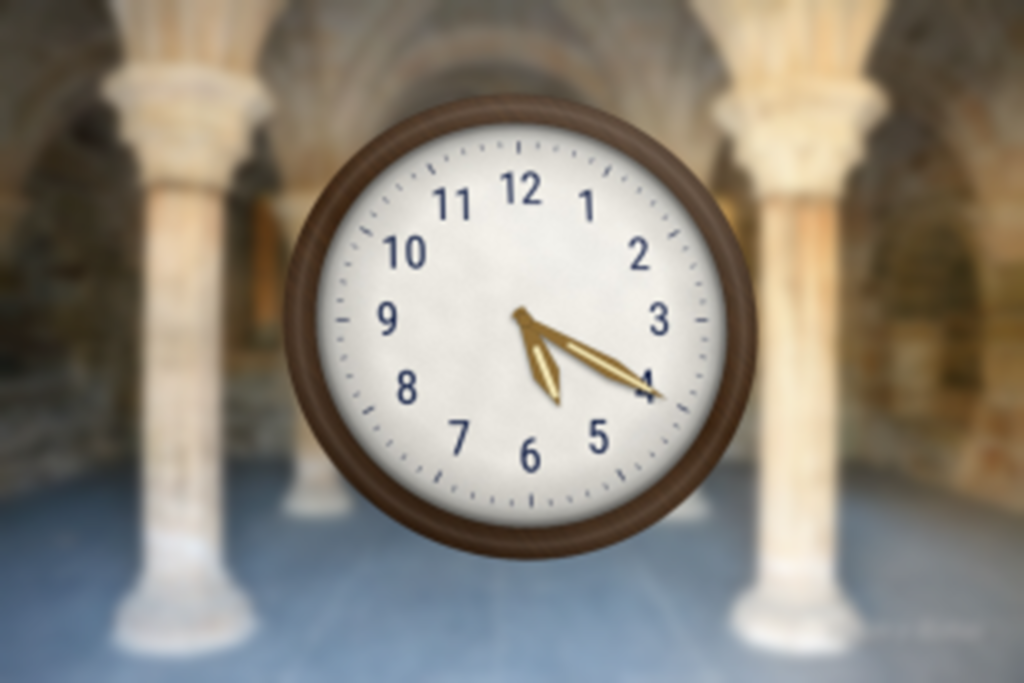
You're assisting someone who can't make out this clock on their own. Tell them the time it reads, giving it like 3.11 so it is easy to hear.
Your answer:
5.20
